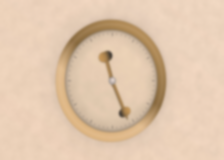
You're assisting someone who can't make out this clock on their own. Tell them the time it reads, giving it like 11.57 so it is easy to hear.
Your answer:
11.26
